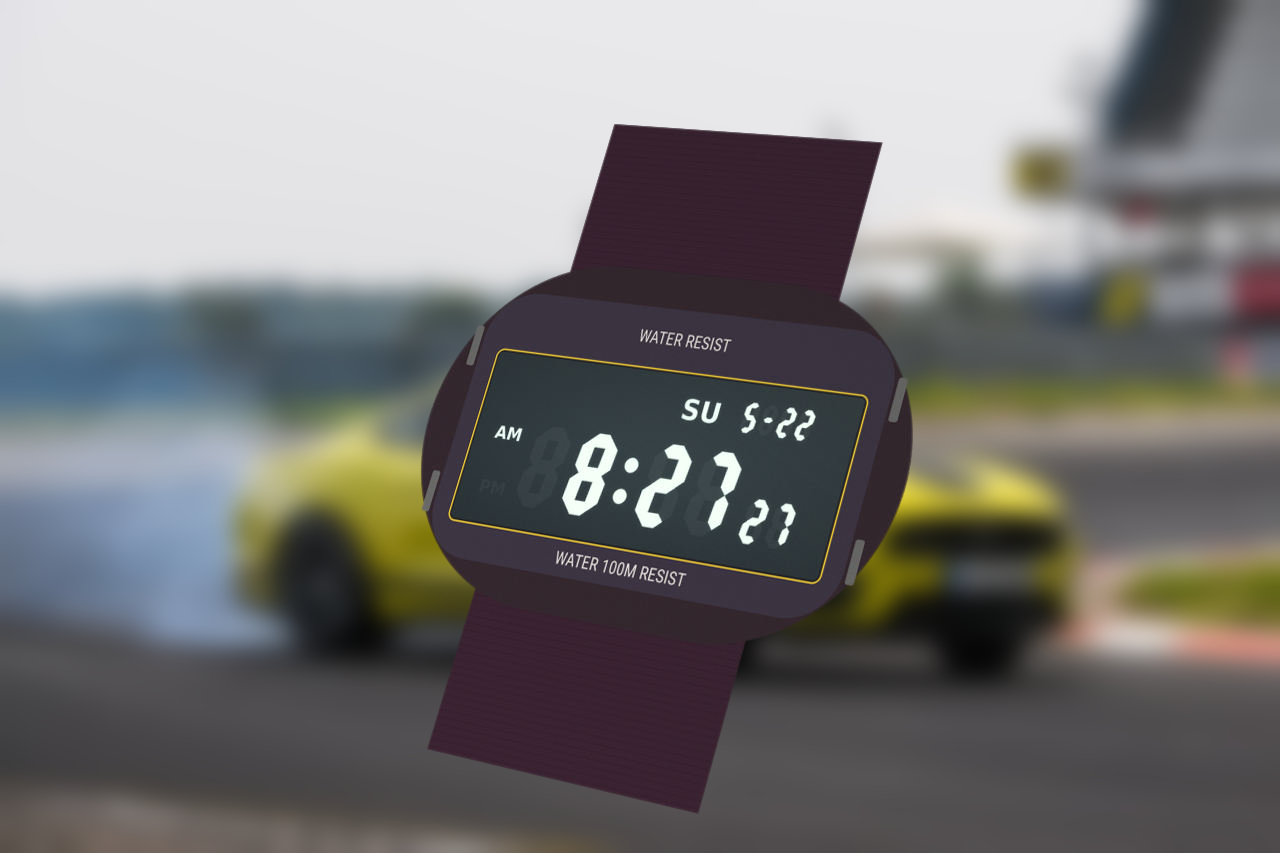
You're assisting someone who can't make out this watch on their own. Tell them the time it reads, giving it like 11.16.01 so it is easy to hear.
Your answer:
8.27.27
